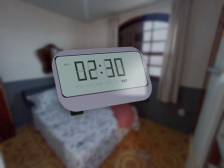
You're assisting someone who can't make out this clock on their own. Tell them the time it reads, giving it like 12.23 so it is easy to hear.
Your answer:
2.30
